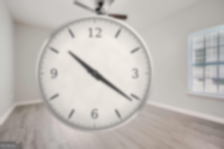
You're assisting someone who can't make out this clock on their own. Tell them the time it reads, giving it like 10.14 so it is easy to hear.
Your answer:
10.21
